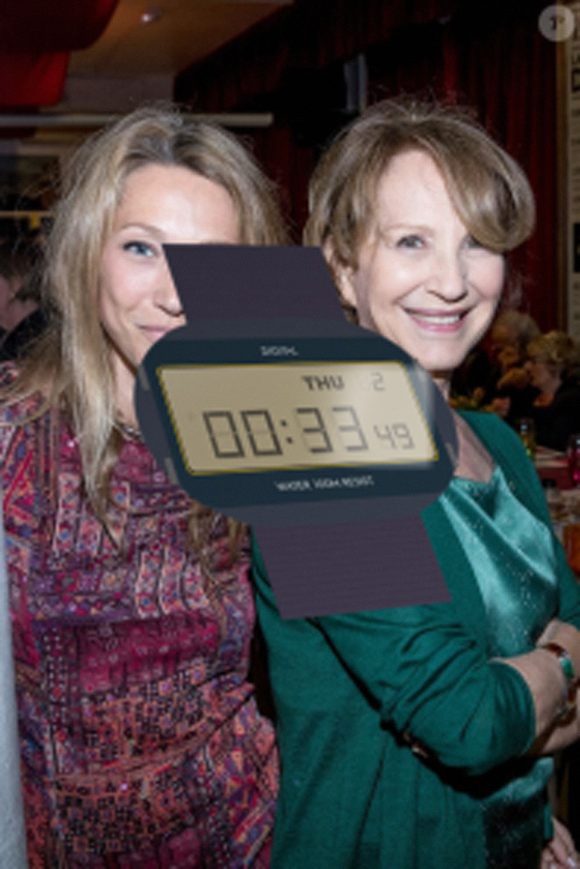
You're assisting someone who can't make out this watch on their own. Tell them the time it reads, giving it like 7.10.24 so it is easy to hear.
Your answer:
0.33.49
